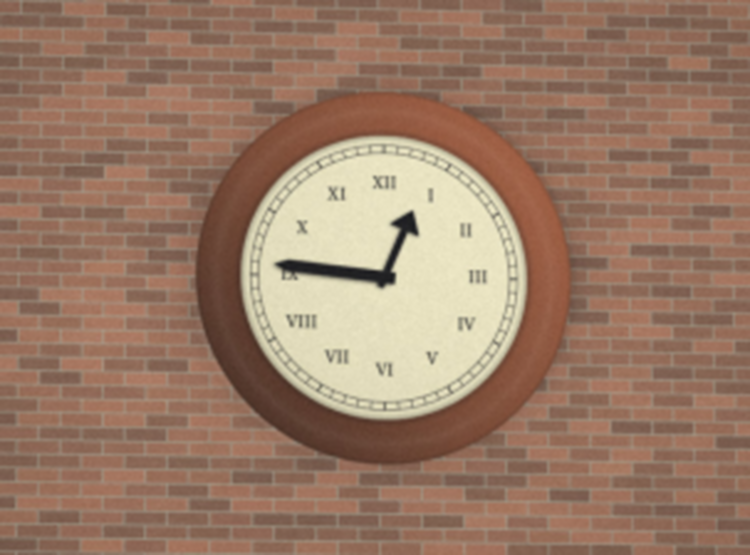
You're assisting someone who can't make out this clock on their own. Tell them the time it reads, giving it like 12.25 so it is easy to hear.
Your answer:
12.46
